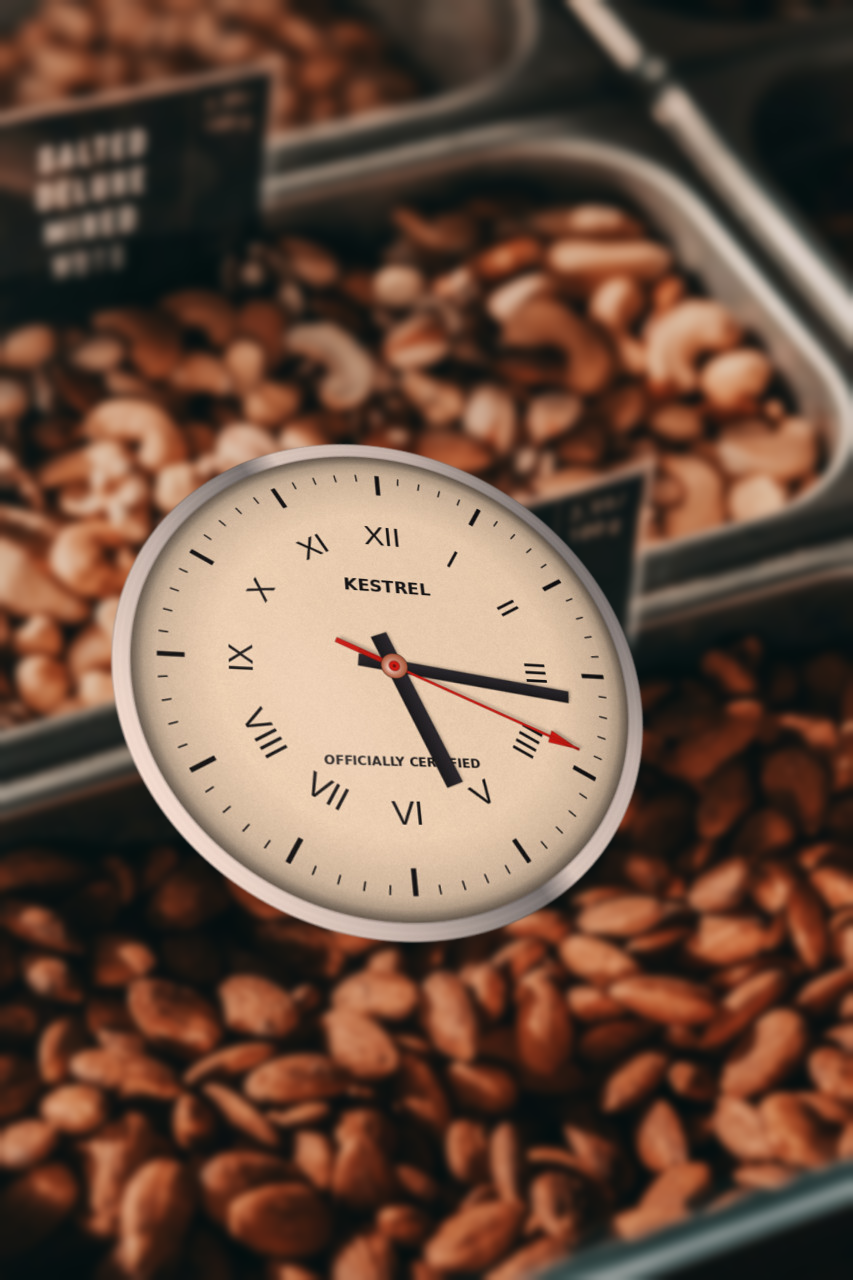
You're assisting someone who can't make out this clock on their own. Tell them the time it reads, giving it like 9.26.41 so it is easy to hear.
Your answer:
5.16.19
